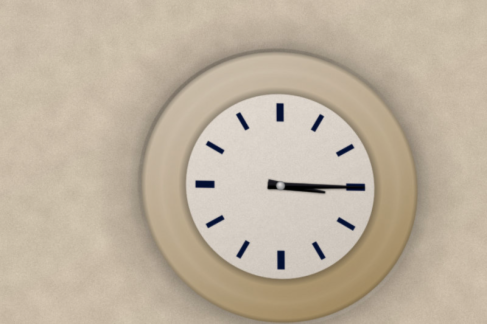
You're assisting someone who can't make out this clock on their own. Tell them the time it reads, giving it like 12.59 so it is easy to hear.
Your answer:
3.15
